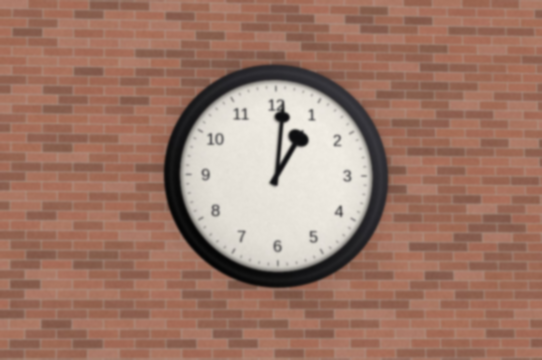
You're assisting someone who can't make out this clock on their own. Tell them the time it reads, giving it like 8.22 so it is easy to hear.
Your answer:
1.01
